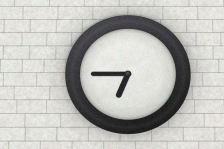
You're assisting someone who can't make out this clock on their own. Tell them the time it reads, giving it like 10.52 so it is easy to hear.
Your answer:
6.45
